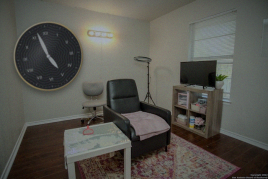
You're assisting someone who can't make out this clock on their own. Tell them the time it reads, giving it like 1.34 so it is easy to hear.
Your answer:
4.57
